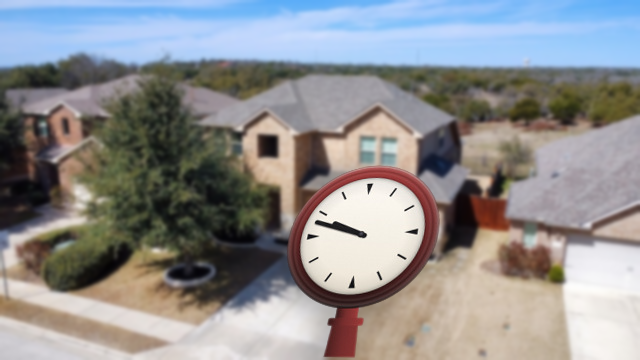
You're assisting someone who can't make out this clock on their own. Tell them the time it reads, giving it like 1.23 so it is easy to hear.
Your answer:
9.48
